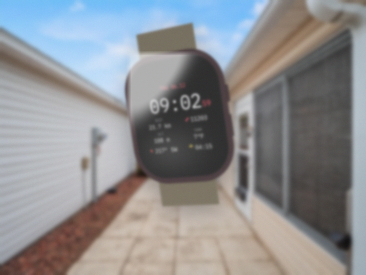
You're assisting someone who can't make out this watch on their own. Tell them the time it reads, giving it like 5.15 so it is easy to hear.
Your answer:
9.02
